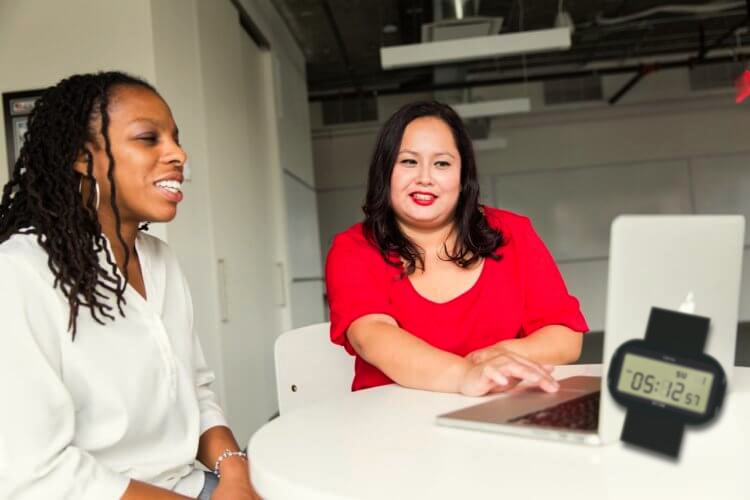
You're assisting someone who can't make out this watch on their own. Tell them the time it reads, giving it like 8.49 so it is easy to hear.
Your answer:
5.12
